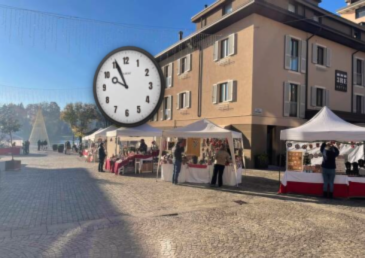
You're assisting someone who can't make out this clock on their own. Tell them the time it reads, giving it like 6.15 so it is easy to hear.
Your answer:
9.56
